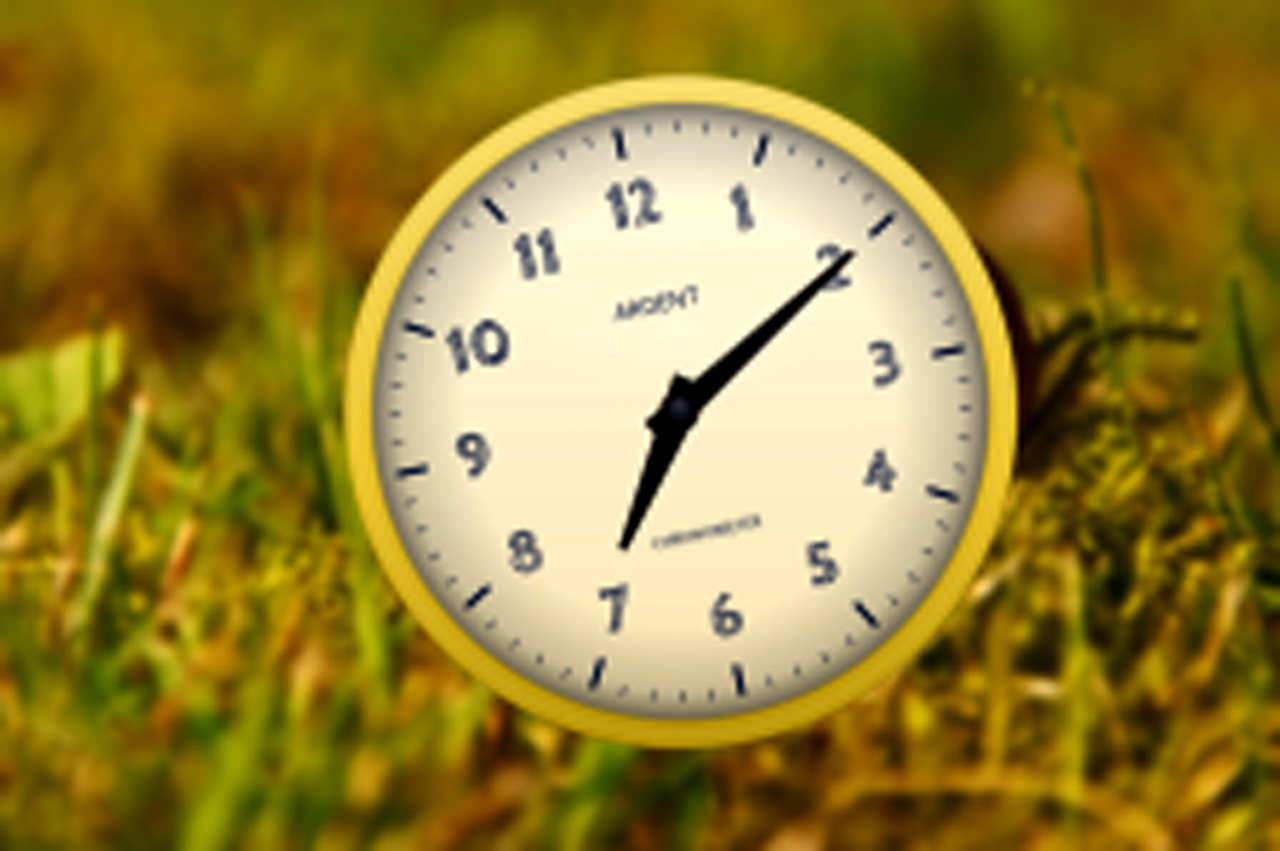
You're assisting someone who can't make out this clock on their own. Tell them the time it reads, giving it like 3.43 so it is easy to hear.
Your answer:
7.10
